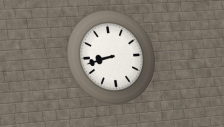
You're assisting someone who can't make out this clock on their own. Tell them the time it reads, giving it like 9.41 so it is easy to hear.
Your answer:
8.43
